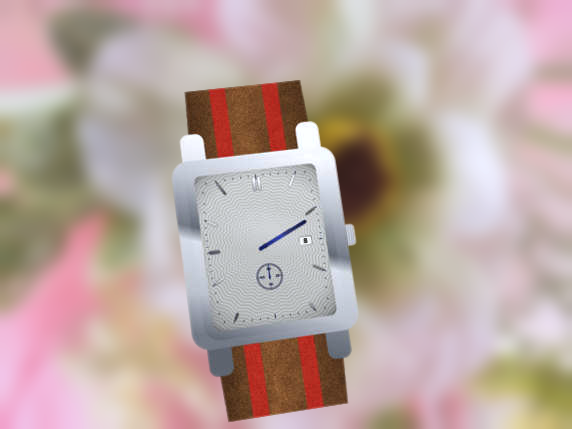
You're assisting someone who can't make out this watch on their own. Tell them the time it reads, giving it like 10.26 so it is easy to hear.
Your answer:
2.11
